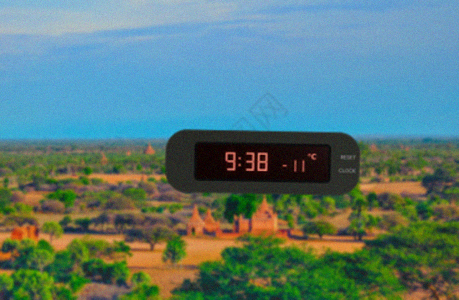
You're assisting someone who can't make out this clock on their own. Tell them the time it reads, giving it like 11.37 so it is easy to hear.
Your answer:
9.38
